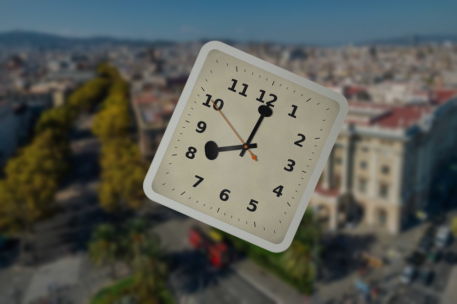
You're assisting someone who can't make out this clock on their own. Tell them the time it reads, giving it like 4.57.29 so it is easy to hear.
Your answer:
8.00.50
